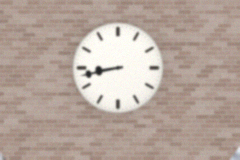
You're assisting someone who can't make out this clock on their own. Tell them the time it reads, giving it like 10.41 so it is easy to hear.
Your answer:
8.43
